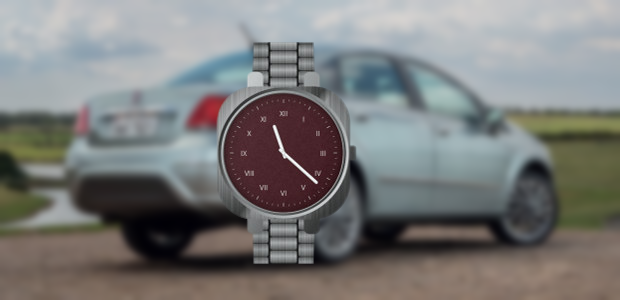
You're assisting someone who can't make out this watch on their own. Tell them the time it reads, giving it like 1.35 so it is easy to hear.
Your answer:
11.22
